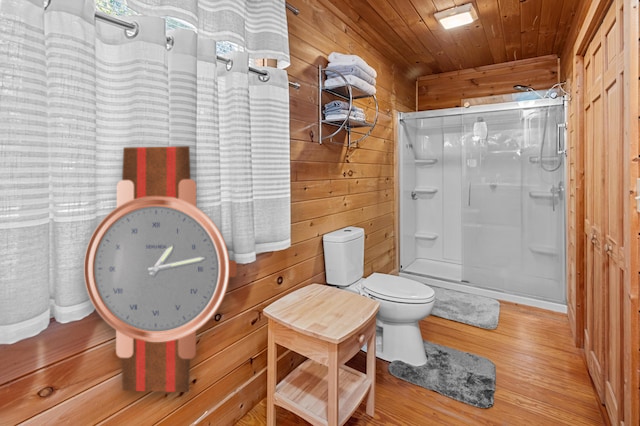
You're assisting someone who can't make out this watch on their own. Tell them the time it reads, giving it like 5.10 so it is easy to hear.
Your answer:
1.13
